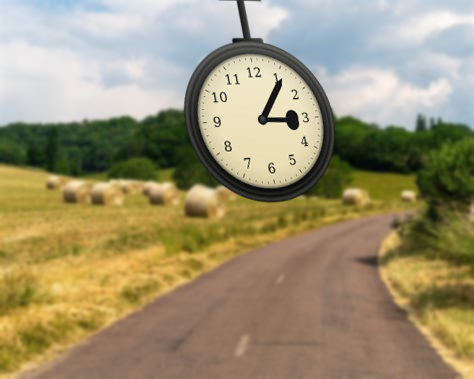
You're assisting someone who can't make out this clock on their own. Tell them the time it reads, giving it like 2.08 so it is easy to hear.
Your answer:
3.06
